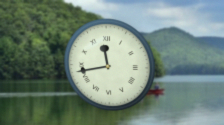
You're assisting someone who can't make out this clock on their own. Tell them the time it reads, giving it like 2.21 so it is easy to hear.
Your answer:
11.43
